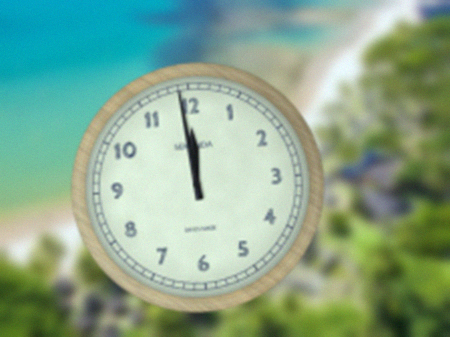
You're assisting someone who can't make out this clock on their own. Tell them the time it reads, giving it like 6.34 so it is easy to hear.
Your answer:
11.59
